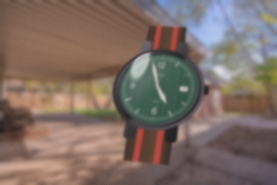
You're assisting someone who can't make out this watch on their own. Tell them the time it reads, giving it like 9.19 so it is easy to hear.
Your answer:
4.57
